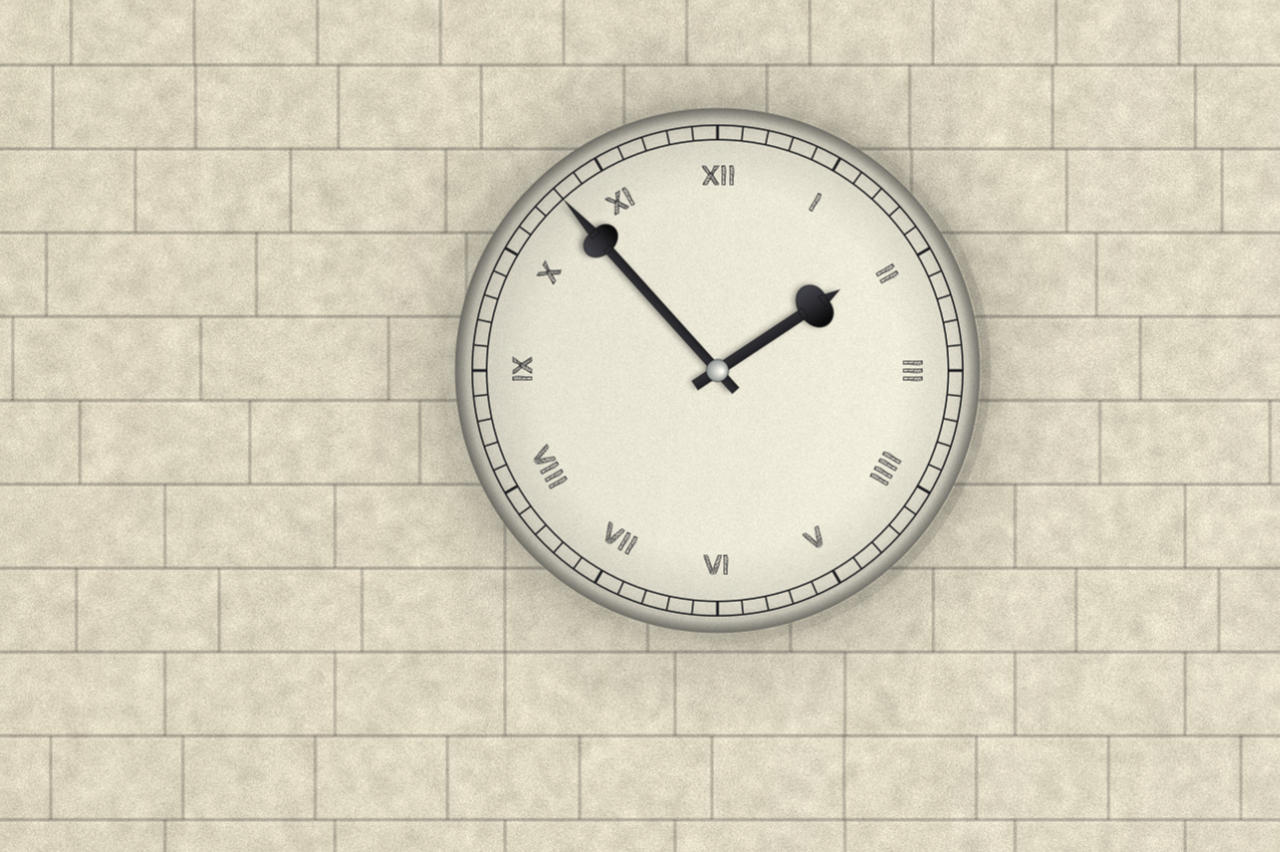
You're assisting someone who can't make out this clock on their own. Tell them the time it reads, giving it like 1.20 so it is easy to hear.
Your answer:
1.53
